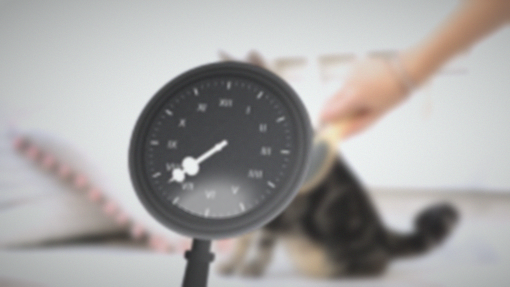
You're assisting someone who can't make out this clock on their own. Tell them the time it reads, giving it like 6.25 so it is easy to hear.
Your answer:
7.38
